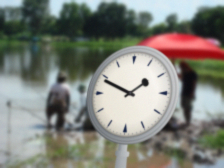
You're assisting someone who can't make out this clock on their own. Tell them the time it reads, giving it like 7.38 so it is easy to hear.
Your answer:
1.49
